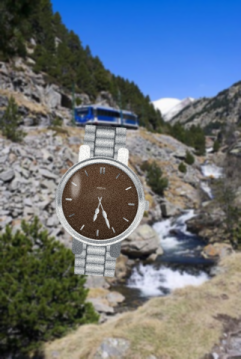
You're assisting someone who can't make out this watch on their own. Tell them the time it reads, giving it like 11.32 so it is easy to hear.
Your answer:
6.26
